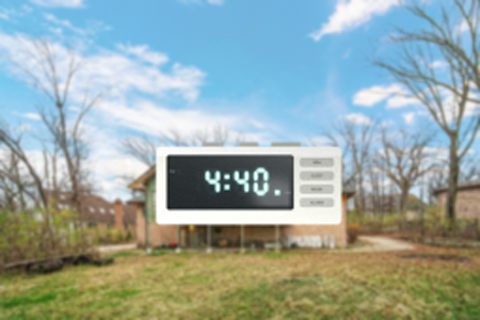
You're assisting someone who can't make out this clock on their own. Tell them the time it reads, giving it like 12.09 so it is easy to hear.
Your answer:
4.40
